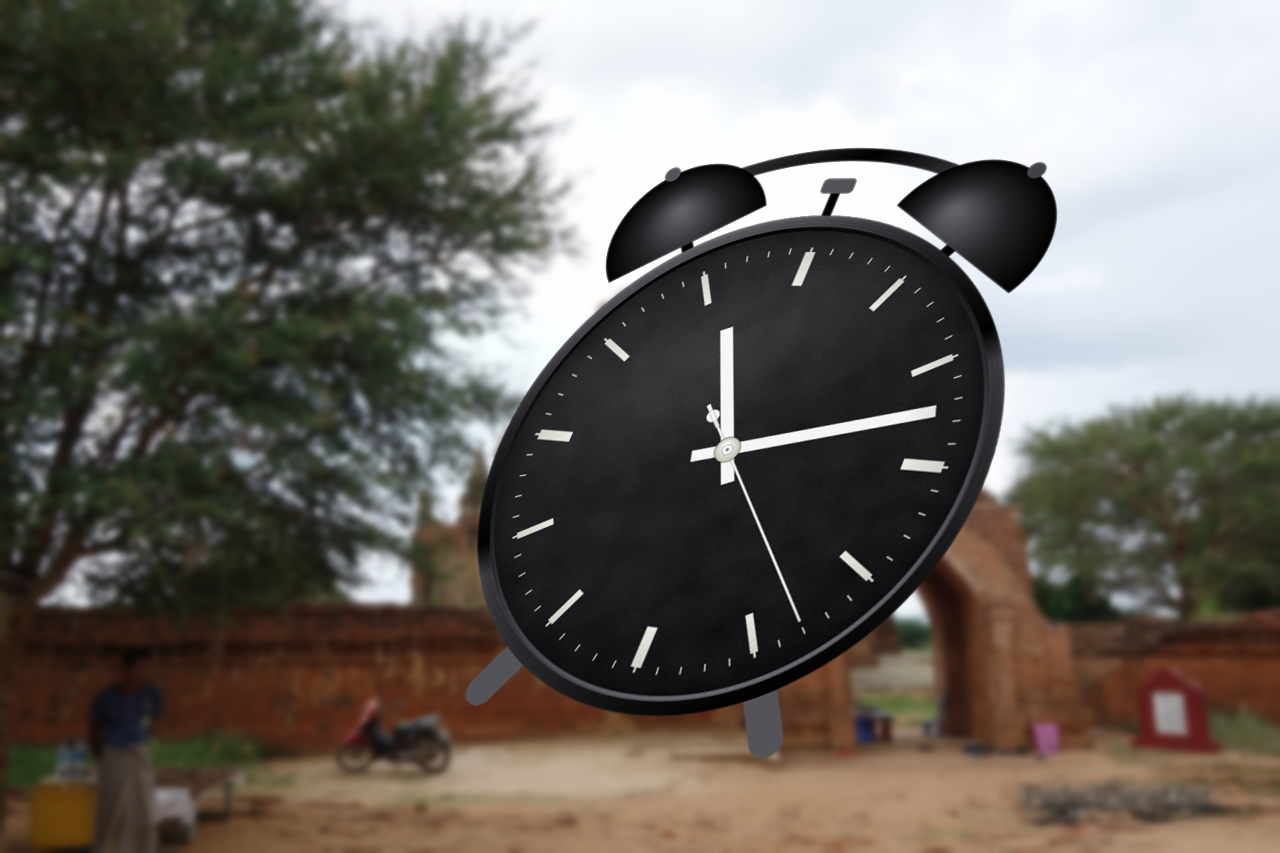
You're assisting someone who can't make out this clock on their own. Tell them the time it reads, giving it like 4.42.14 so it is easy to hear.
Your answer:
11.12.23
